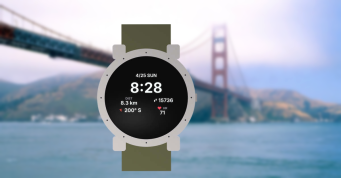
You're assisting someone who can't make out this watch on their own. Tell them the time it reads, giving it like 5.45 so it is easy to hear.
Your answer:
8.28
